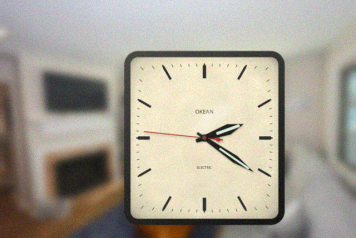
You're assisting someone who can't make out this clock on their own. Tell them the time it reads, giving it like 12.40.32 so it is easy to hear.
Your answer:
2.20.46
